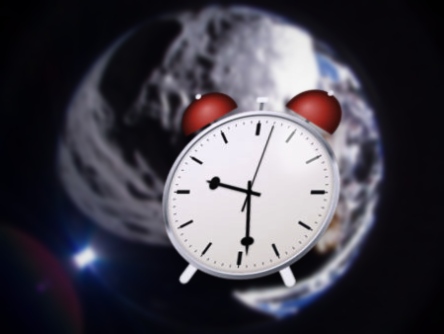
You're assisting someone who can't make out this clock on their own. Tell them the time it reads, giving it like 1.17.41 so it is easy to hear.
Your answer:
9.29.02
